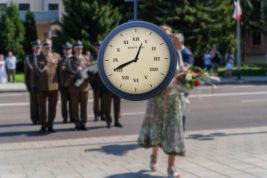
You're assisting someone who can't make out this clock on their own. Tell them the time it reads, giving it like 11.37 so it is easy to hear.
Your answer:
12.41
